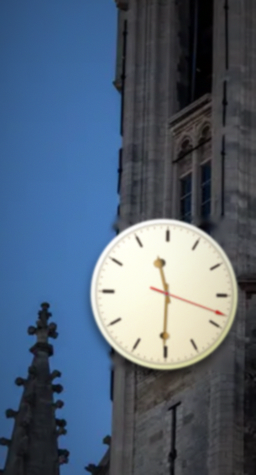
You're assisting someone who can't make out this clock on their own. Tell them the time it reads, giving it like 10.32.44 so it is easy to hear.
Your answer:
11.30.18
